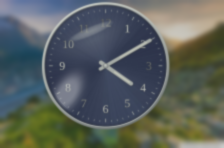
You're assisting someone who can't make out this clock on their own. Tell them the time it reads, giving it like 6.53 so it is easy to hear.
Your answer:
4.10
